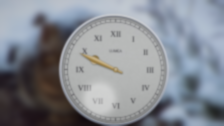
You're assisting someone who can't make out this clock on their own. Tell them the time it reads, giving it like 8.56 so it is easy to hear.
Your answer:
9.49
